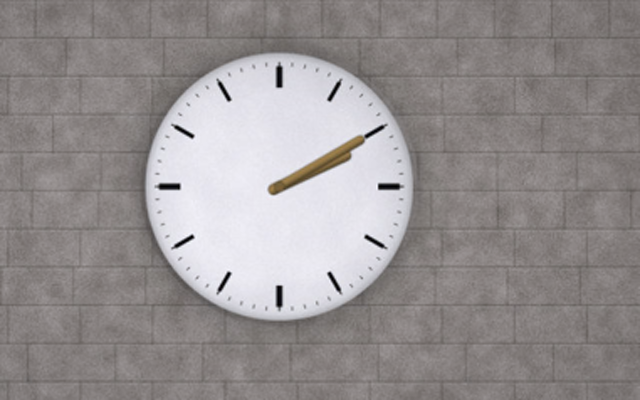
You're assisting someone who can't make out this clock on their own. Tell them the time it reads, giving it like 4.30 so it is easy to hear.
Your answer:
2.10
